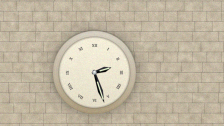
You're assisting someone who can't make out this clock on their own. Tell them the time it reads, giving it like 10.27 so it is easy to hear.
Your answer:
2.27
